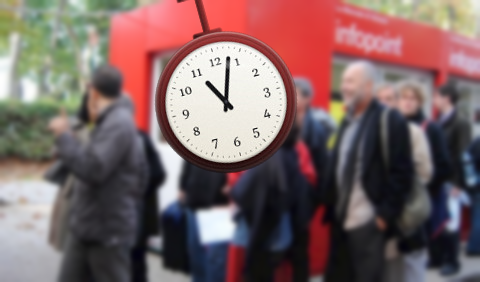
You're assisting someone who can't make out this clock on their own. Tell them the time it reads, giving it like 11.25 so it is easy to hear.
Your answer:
11.03
